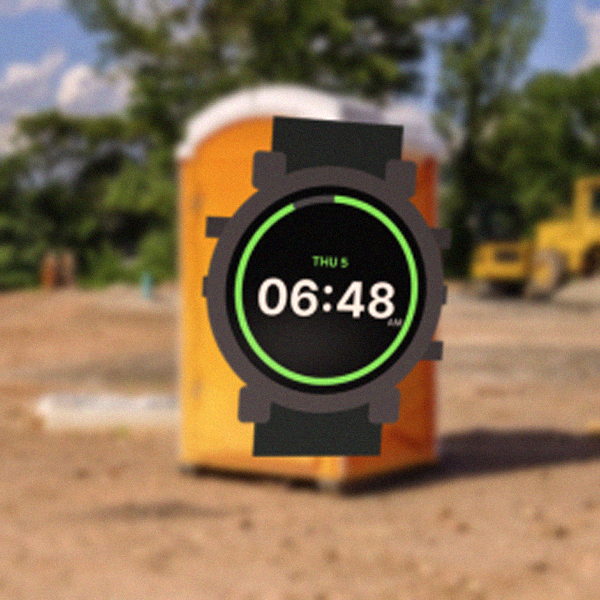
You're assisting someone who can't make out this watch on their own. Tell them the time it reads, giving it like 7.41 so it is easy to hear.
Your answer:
6.48
